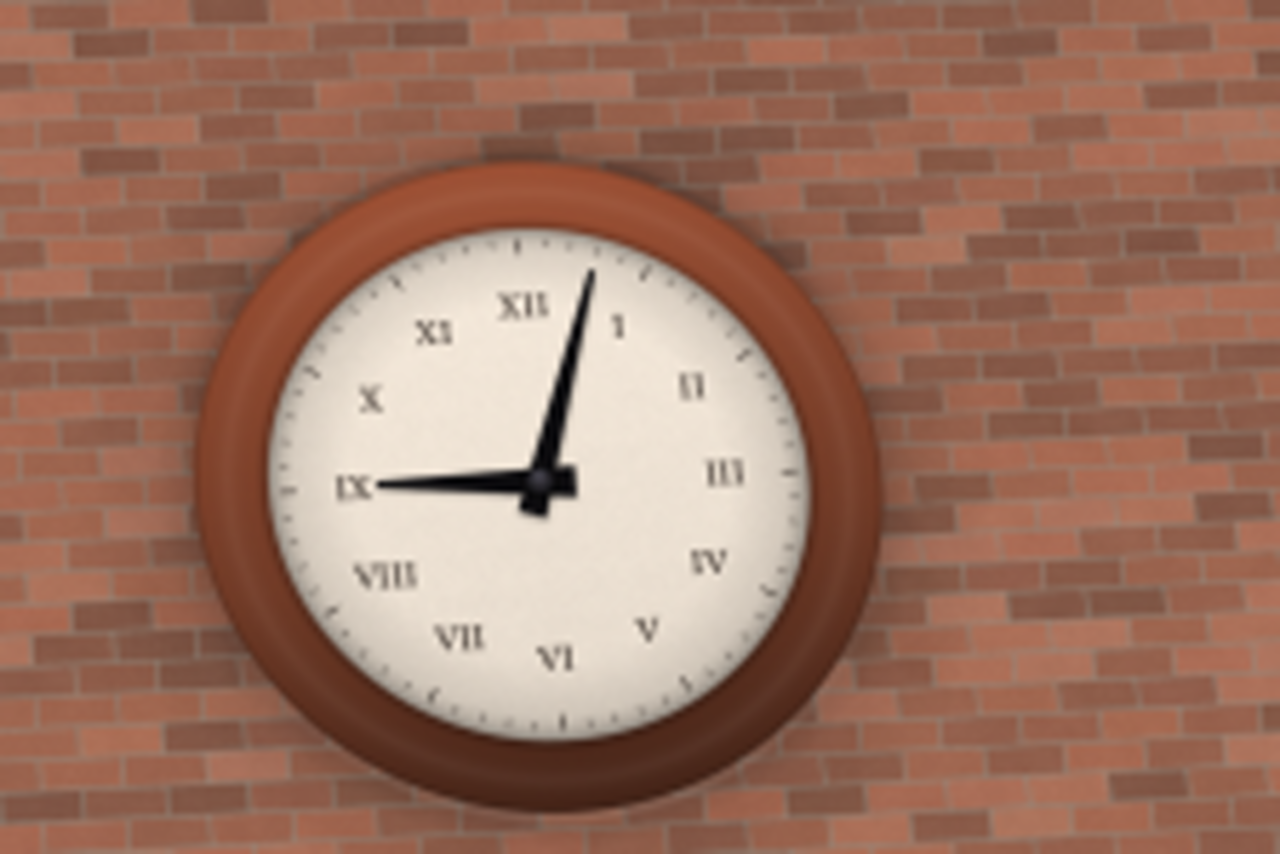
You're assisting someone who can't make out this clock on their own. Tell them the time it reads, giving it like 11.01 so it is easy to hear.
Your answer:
9.03
